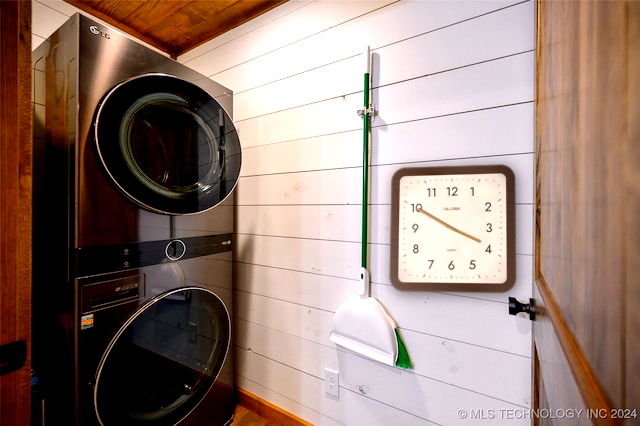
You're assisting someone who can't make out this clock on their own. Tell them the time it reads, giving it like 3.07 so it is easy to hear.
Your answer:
3.50
